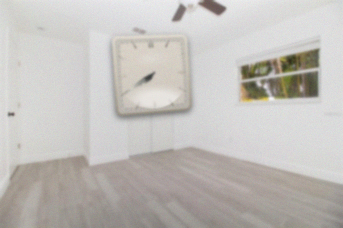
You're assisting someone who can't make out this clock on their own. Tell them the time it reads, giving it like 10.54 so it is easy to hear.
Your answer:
7.40
